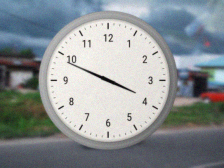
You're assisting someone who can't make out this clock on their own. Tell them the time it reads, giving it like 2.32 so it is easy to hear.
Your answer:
3.49
